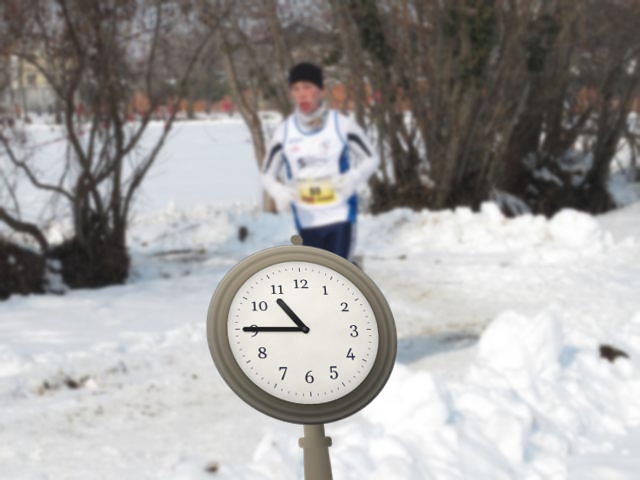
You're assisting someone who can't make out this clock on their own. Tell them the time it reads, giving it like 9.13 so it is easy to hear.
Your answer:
10.45
